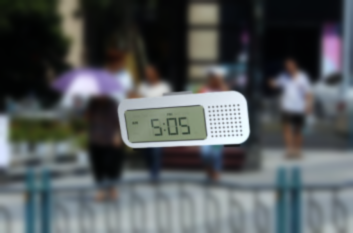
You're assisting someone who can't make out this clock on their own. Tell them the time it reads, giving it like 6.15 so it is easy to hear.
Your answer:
5.05
